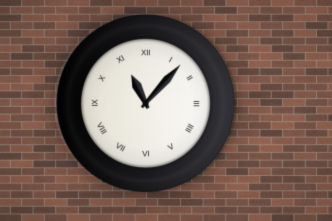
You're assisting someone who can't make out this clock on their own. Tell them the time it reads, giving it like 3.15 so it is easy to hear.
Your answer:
11.07
